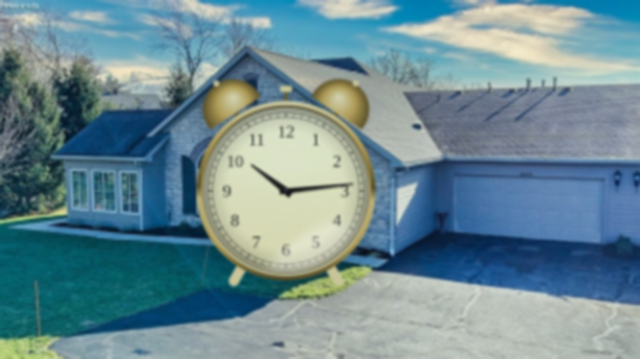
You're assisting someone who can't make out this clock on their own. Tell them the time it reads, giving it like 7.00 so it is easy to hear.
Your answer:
10.14
